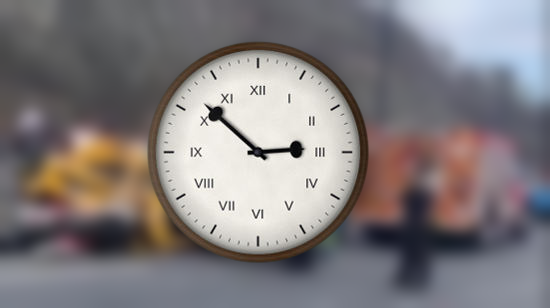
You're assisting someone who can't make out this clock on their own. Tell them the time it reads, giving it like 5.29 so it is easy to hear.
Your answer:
2.52
